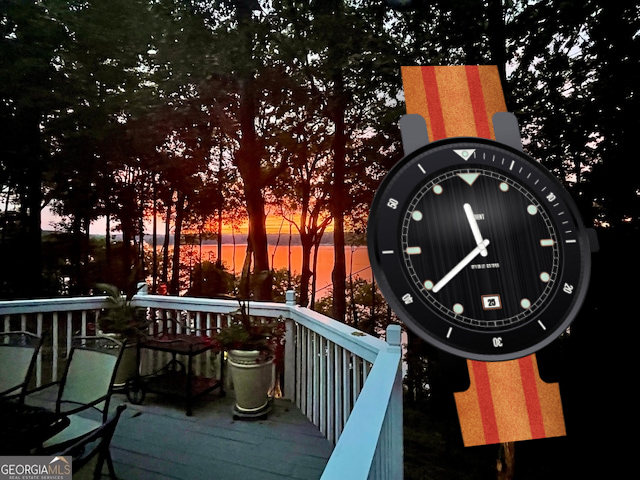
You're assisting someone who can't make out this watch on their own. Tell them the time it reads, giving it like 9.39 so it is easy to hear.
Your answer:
11.39
